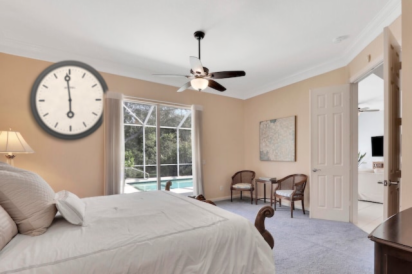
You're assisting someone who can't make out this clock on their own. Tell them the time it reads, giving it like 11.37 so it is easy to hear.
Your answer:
5.59
